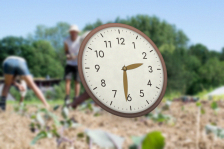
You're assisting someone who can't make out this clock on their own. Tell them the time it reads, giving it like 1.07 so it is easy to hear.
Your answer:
2.31
